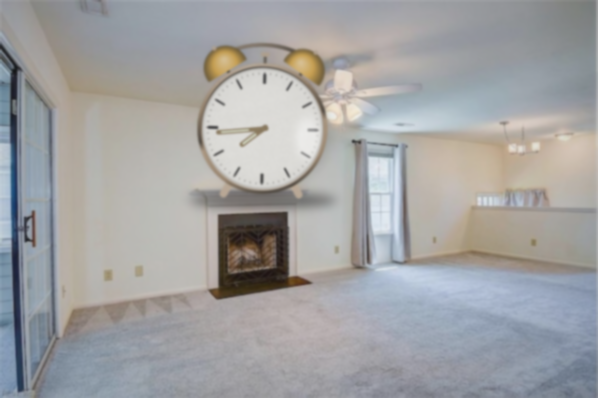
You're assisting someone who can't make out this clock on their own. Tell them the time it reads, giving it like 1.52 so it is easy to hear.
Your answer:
7.44
